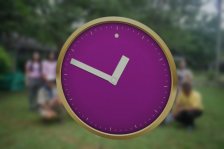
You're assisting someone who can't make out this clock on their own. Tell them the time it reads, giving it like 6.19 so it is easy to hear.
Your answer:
12.48
